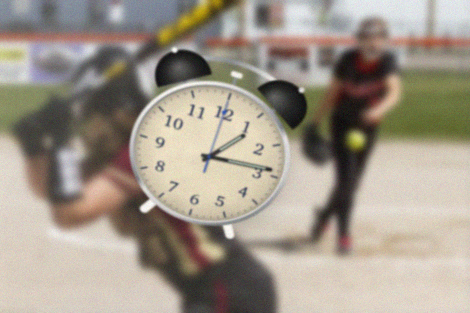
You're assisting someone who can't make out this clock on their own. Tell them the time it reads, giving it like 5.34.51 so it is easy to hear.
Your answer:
1.14.00
